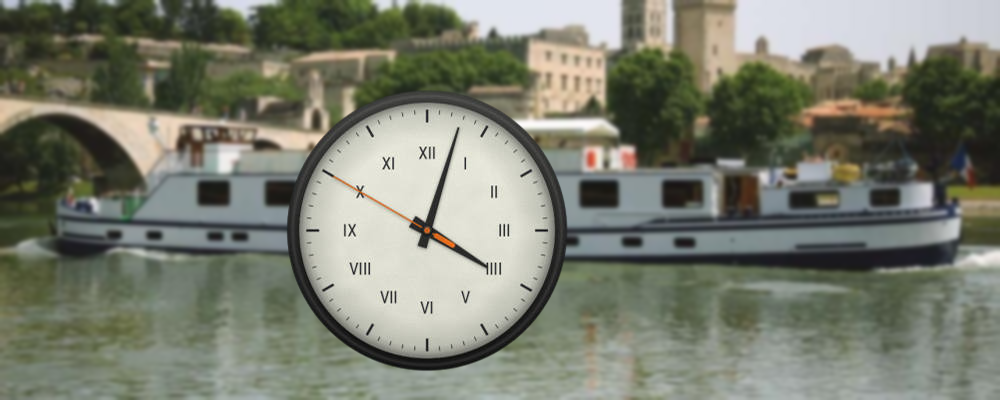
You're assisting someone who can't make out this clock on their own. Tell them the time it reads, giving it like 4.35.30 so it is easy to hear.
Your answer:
4.02.50
